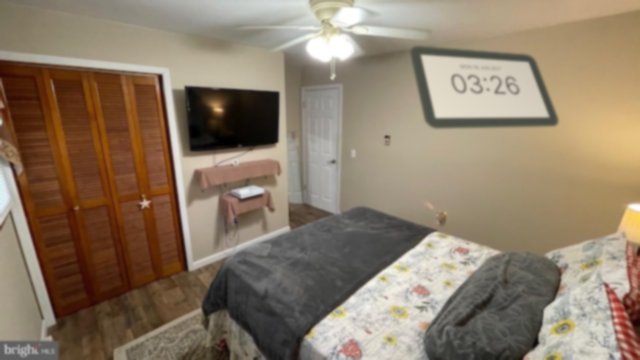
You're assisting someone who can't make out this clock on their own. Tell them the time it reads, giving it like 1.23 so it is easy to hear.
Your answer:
3.26
